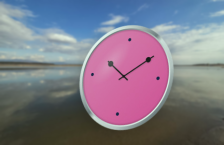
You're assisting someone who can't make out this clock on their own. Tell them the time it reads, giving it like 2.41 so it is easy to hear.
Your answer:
10.09
